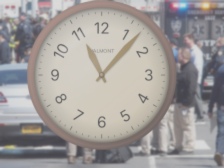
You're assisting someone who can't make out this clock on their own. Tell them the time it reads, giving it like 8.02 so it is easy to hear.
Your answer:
11.07
